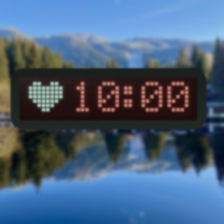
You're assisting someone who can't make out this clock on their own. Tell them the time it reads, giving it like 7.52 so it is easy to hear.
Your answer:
10.00
